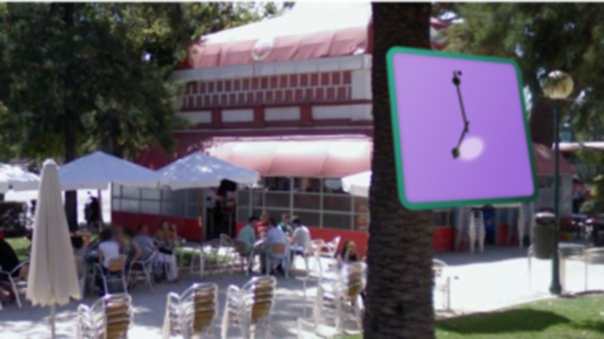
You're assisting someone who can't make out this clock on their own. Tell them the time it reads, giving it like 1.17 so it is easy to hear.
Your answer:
6.59
